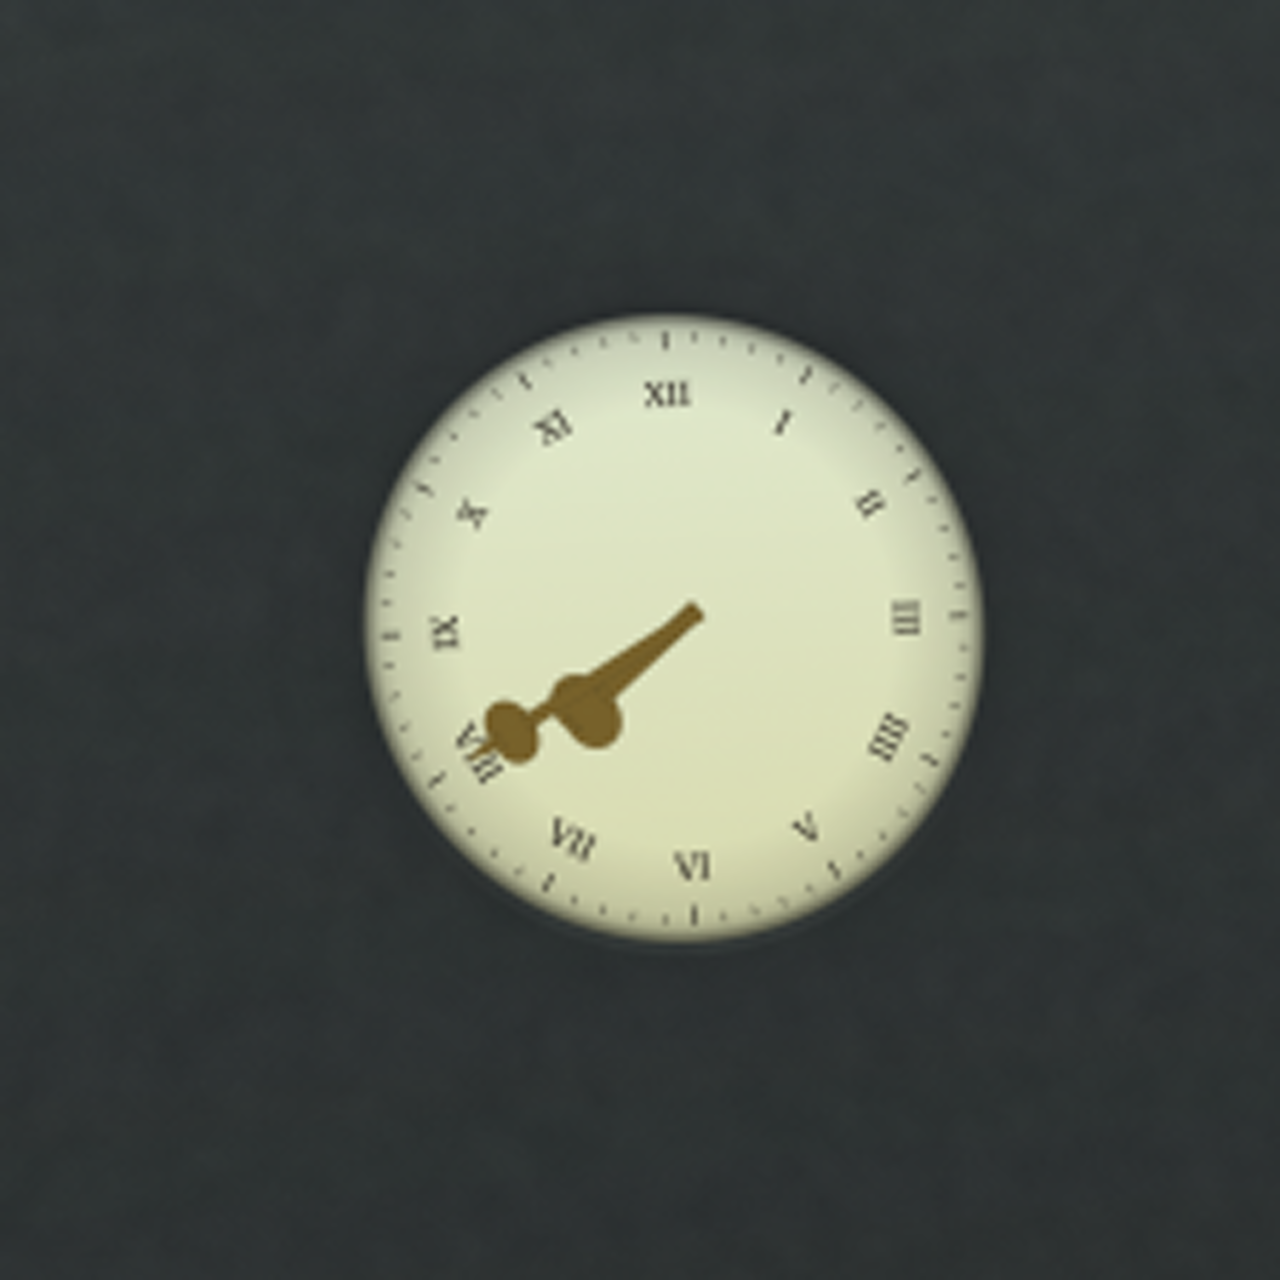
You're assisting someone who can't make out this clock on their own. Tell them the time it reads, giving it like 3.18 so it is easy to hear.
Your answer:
7.40
